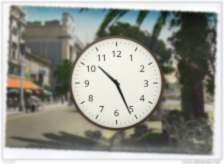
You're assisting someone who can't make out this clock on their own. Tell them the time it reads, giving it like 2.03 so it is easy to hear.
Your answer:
10.26
